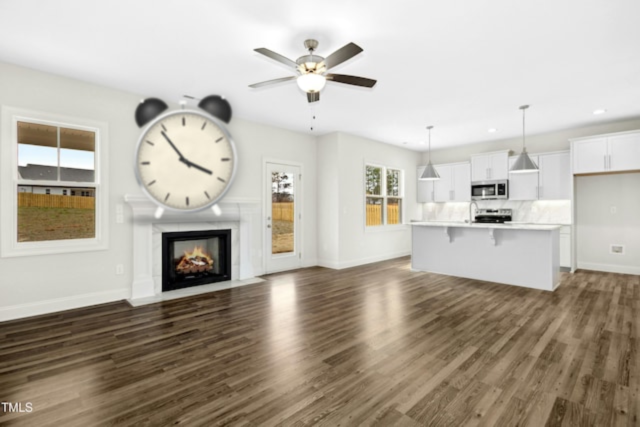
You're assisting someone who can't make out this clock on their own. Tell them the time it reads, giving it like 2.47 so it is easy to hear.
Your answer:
3.54
